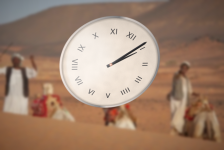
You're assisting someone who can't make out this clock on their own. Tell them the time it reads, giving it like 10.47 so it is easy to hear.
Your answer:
1.04
